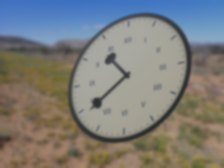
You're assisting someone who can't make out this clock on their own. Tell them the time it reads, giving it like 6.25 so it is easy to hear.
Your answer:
10.39
